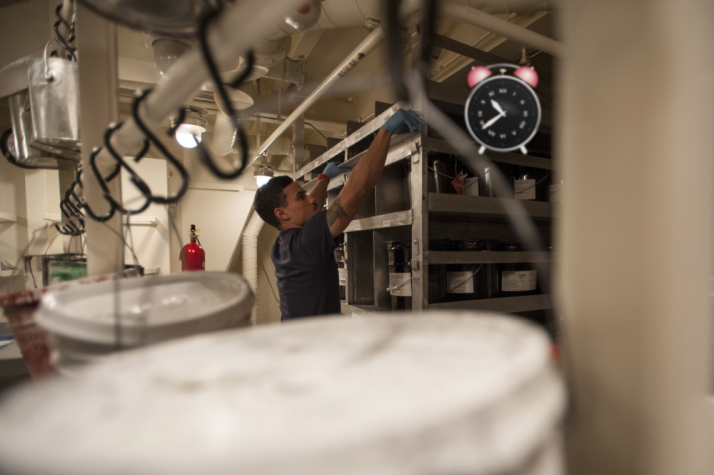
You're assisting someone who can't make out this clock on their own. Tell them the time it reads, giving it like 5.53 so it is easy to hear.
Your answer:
10.39
